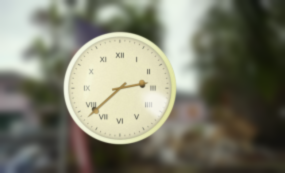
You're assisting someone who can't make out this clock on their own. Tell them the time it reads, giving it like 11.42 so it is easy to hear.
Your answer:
2.38
